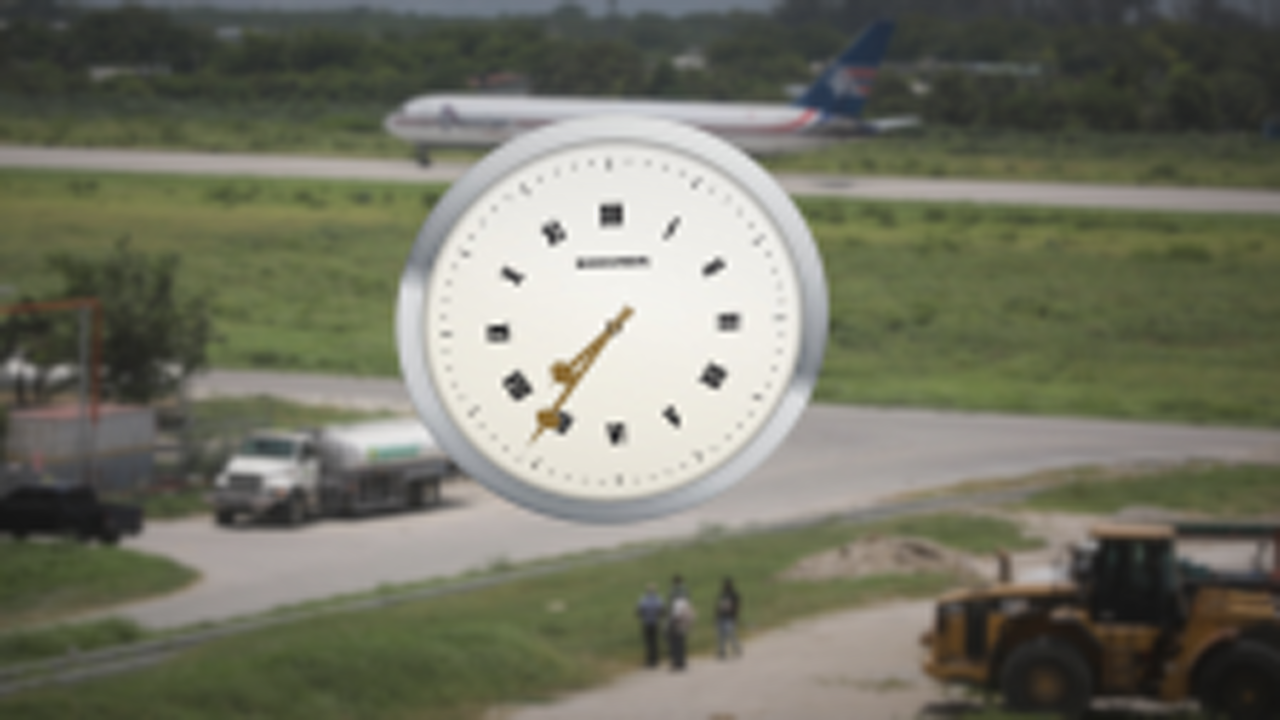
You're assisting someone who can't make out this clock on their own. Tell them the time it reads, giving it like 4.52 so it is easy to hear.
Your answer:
7.36
